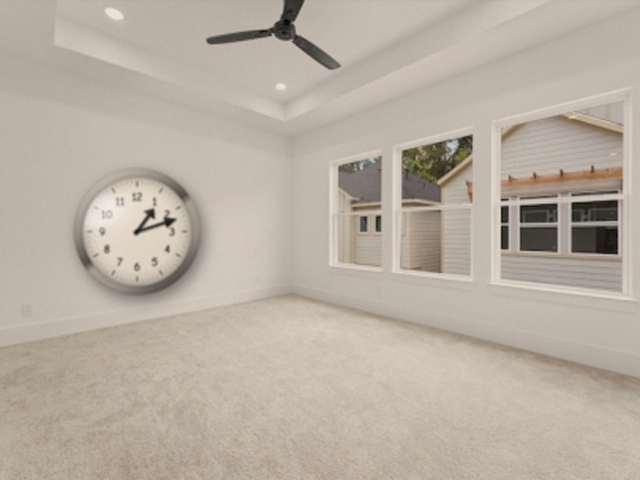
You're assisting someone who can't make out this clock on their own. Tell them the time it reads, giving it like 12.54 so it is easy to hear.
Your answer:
1.12
